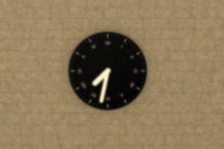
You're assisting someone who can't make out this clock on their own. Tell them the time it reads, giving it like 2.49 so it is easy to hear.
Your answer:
7.32
